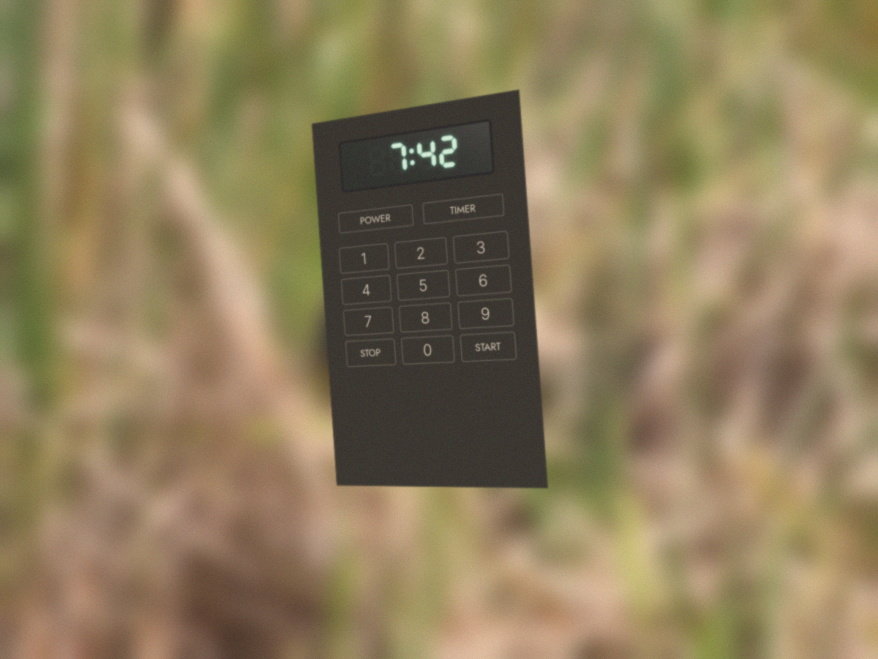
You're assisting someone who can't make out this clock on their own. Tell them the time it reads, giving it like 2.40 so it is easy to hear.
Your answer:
7.42
